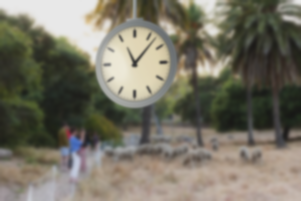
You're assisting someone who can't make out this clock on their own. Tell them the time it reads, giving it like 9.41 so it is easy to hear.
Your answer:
11.07
